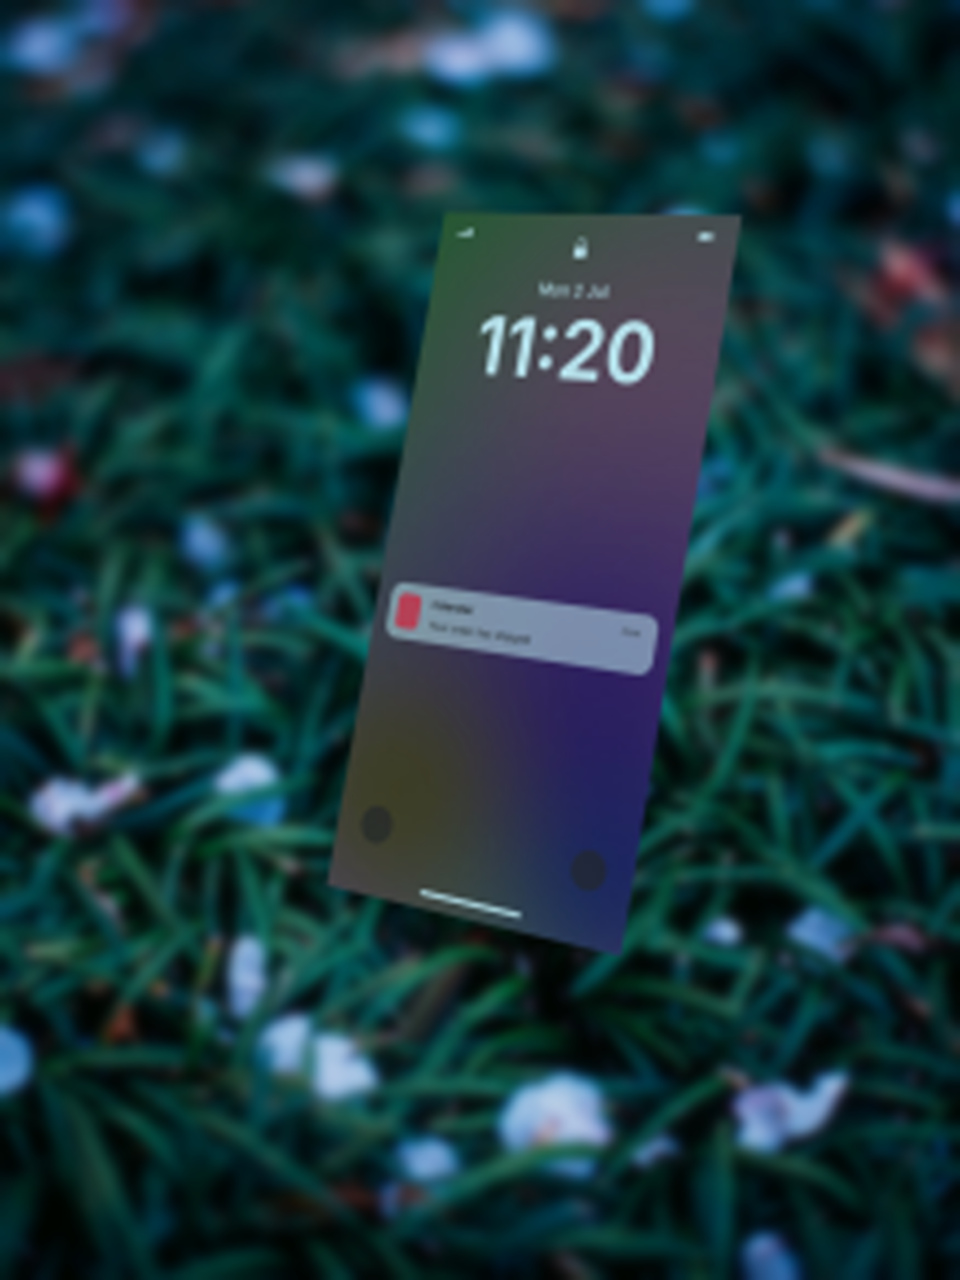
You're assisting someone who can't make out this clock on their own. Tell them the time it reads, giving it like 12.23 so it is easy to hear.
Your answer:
11.20
